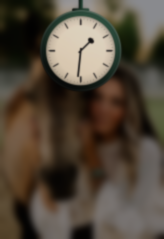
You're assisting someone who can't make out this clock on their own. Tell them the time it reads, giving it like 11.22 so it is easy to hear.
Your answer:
1.31
